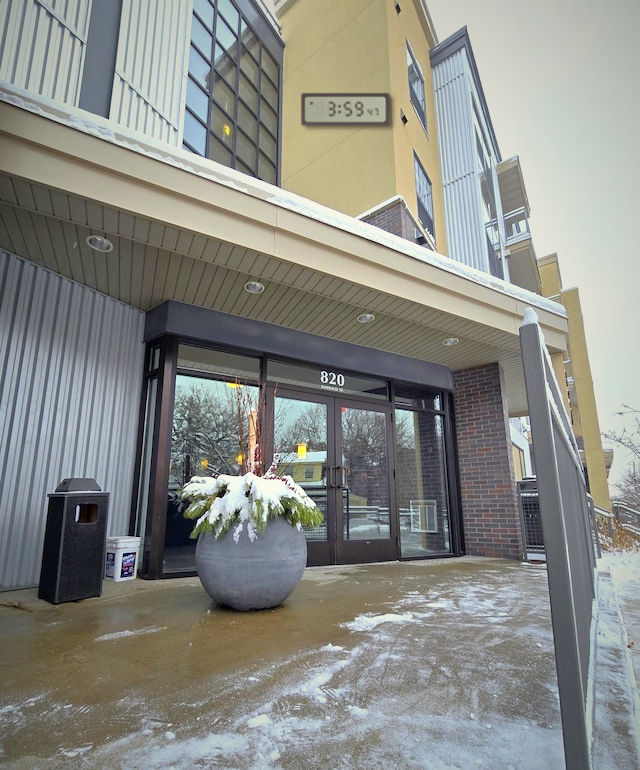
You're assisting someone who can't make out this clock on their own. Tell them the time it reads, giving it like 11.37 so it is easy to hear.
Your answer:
3.59
